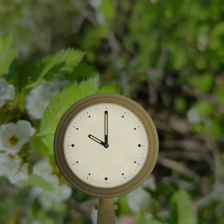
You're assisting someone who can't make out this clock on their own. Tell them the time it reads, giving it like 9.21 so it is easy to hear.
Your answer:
10.00
